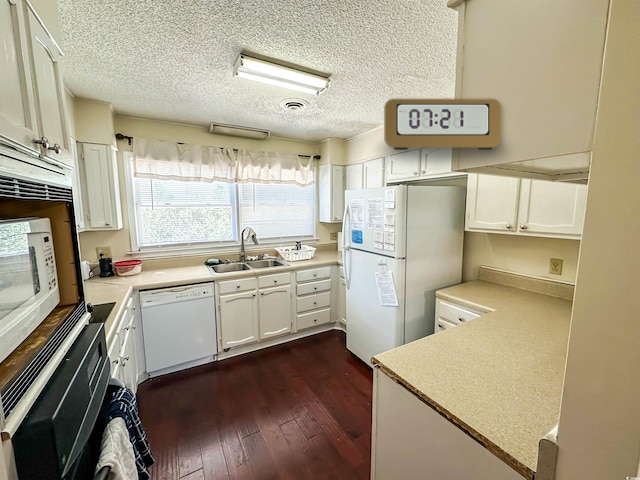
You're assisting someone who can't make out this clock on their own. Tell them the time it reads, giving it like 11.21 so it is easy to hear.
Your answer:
7.21
